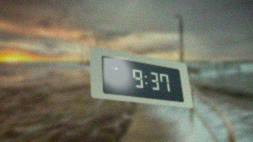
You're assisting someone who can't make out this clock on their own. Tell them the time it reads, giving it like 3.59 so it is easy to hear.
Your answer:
9.37
